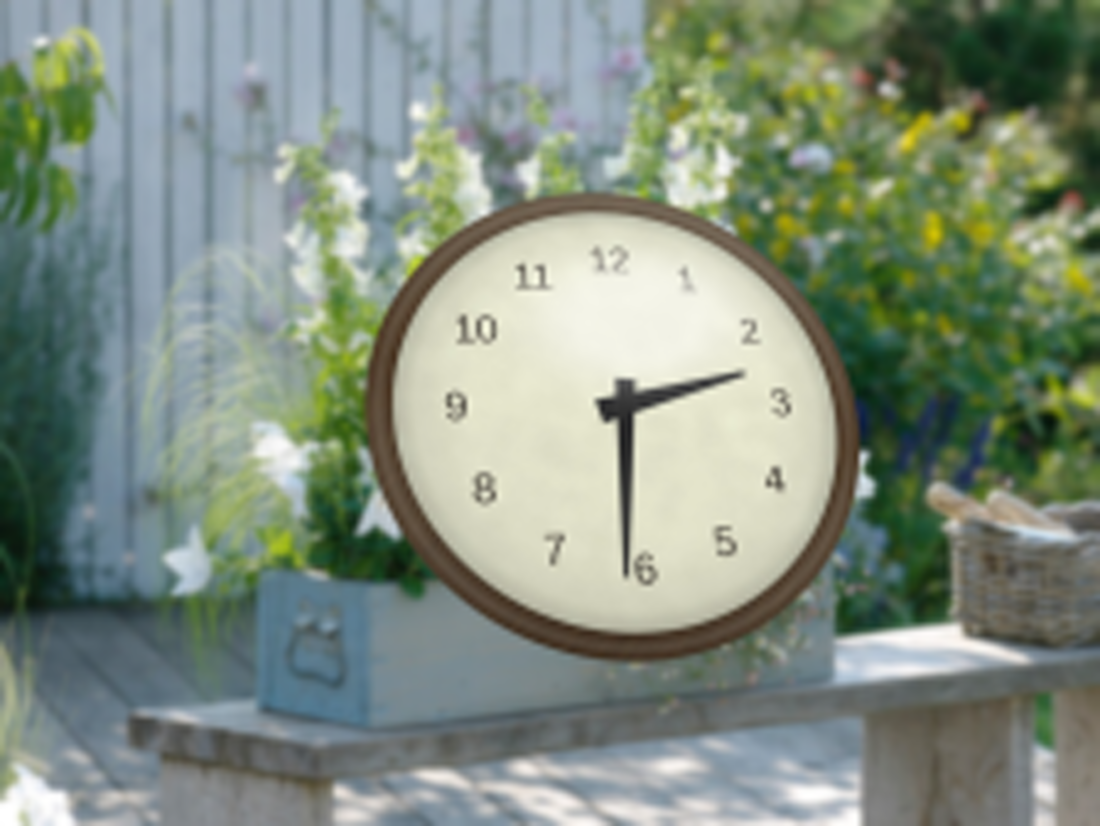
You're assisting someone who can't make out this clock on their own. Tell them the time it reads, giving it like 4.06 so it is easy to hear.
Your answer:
2.31
